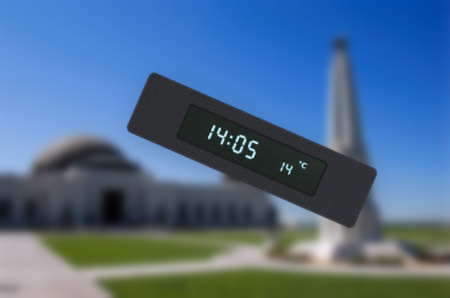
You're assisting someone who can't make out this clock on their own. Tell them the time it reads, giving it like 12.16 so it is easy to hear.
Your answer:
14.05
